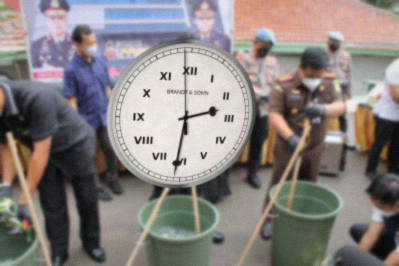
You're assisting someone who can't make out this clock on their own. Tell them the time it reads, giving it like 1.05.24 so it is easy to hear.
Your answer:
2.30.59
